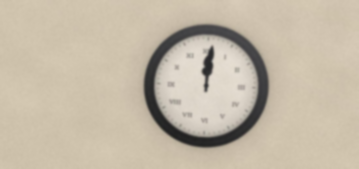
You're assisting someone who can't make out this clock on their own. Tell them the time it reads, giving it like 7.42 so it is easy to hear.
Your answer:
12.01
